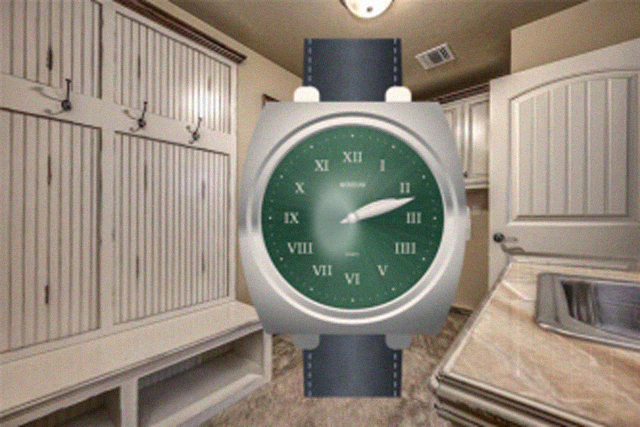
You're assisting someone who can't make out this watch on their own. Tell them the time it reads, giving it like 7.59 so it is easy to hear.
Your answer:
2.12
